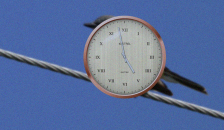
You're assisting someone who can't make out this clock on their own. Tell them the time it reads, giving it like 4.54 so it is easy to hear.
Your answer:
4.58
